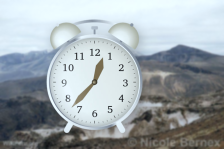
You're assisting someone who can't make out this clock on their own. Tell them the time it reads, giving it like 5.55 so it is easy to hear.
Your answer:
12.37
